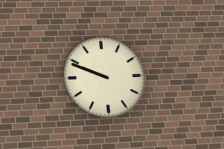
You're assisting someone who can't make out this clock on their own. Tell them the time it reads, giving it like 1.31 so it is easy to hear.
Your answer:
9.49
